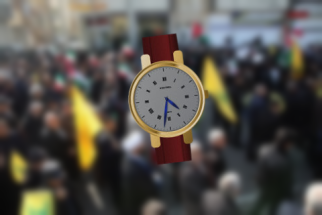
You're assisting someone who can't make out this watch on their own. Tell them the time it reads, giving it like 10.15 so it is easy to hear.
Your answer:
4.32
